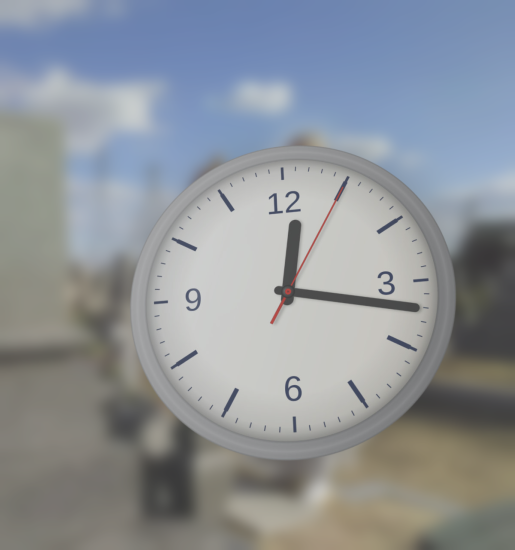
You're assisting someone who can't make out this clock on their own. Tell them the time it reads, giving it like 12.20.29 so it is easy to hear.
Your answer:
12.17.05
